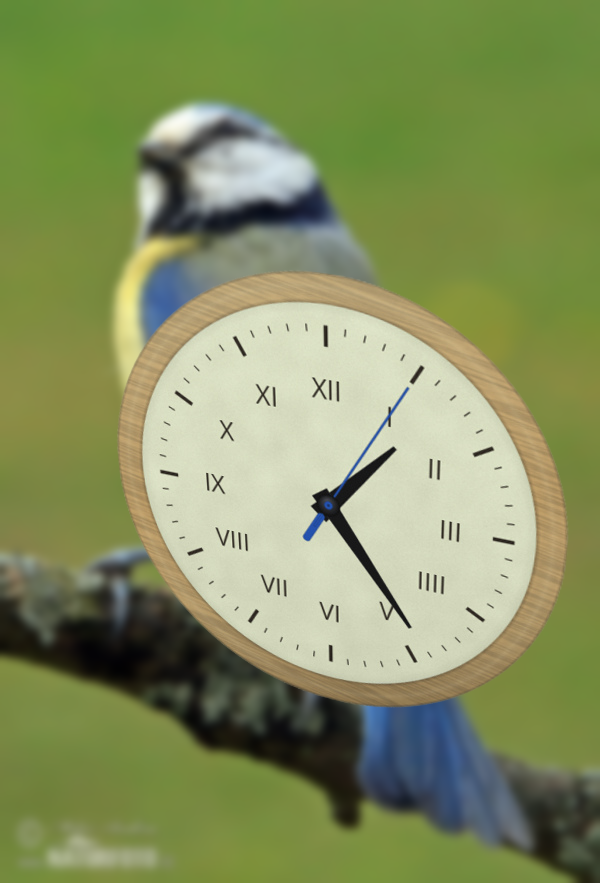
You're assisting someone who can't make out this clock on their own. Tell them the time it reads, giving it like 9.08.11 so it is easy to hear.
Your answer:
1.24.05
